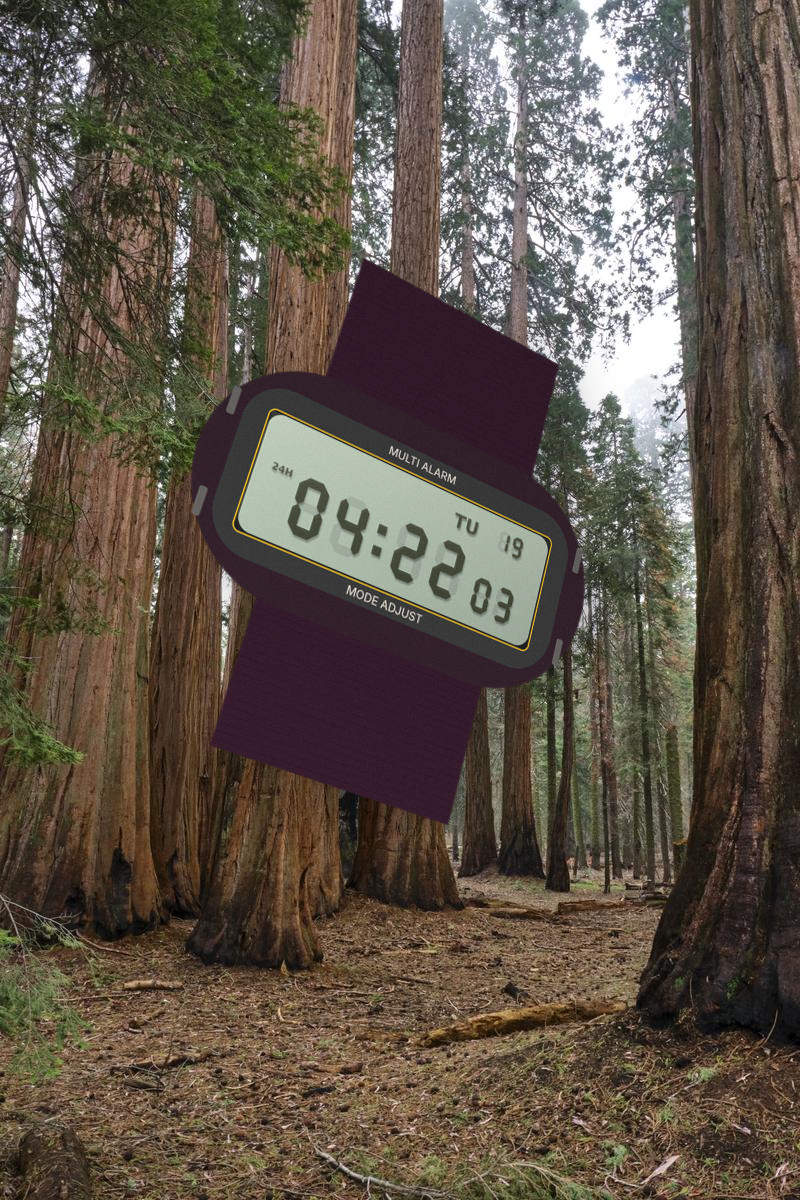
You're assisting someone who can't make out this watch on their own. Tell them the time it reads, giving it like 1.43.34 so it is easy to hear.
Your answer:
4.22.03
